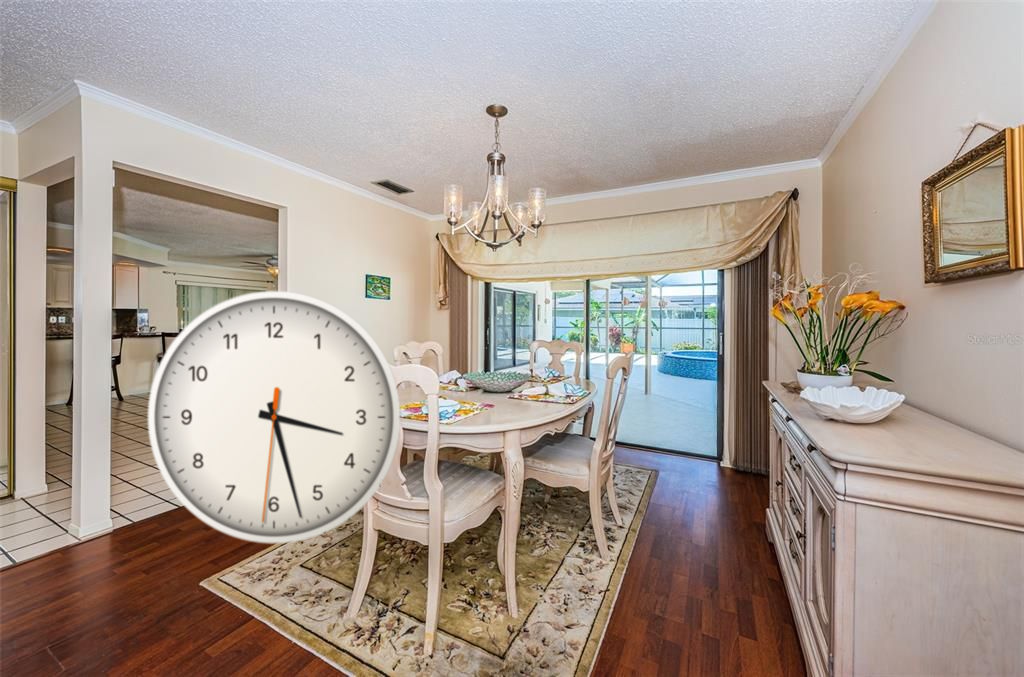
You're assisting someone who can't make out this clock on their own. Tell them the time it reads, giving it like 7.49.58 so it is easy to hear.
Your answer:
3.27.31
